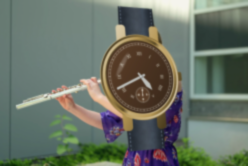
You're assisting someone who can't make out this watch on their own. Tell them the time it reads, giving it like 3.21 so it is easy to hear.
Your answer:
4.41
